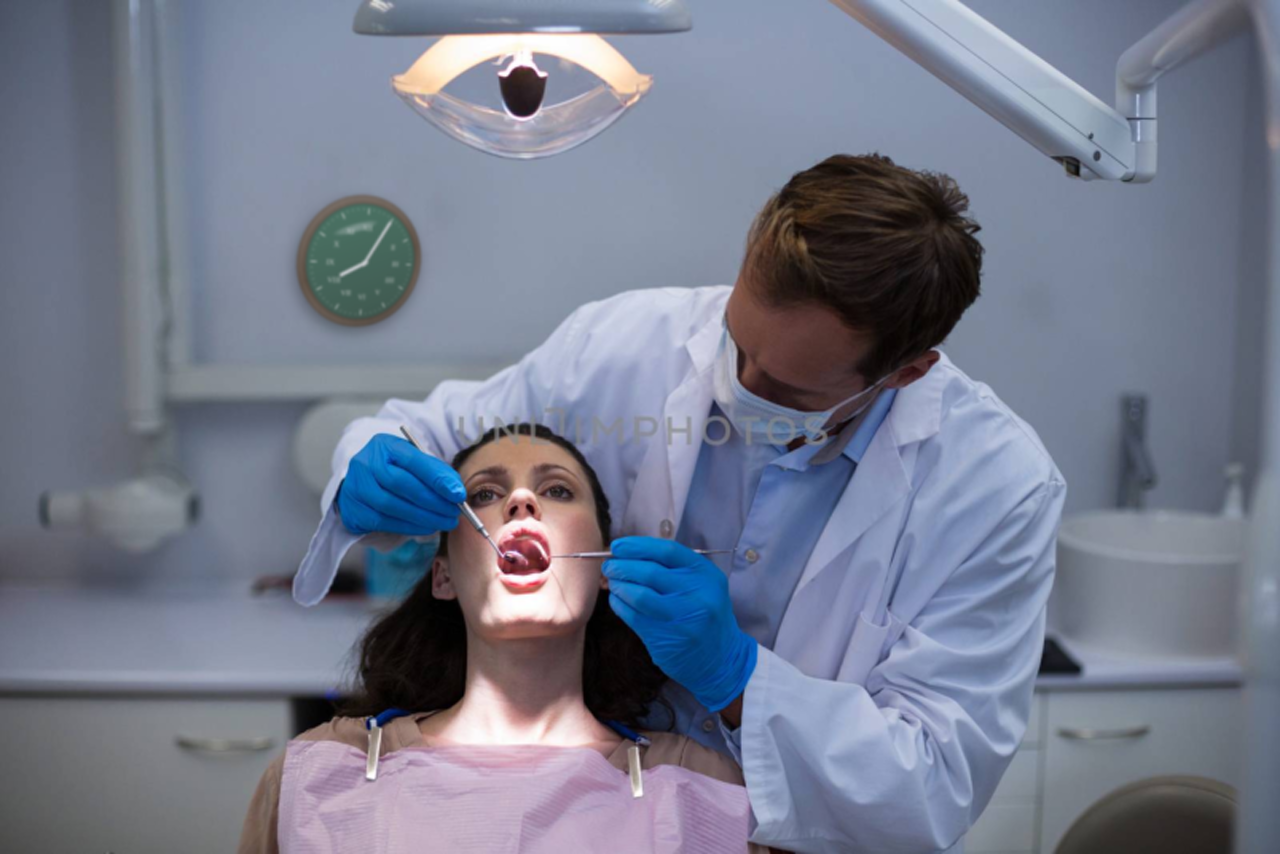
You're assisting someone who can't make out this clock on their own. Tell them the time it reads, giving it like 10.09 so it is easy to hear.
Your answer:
8.05
